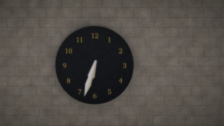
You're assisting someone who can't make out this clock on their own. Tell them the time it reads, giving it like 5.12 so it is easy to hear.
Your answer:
6.33
